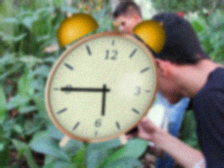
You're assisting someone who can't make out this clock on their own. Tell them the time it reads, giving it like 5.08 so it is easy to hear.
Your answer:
5.45
